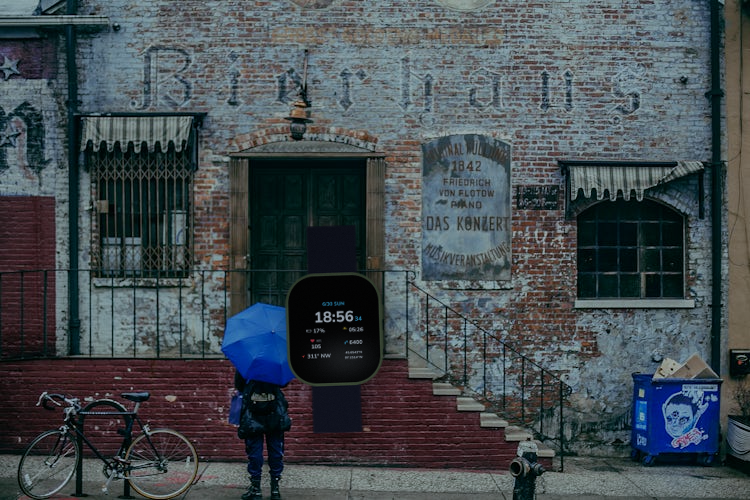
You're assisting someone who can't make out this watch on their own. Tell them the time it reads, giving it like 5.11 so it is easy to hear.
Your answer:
18.56
